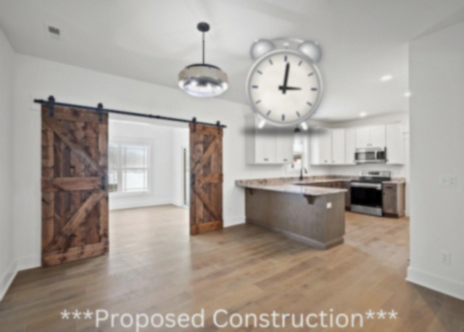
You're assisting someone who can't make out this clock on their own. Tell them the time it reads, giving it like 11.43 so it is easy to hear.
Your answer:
3.01
